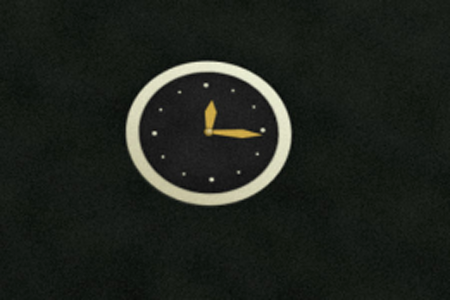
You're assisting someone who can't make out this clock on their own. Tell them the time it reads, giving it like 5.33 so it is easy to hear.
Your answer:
12.16
